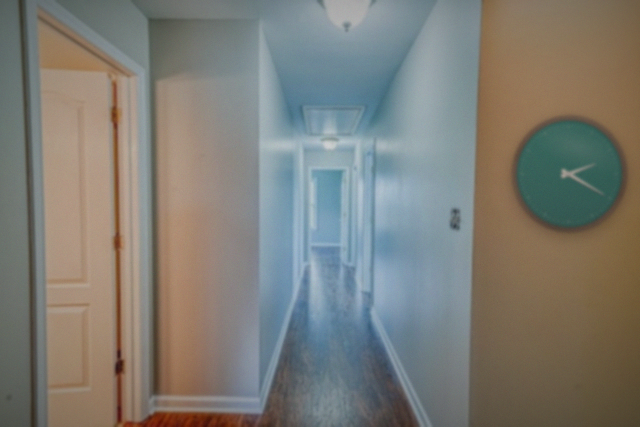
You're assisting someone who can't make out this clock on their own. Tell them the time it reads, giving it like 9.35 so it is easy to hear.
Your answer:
2.20
